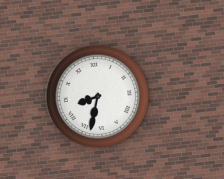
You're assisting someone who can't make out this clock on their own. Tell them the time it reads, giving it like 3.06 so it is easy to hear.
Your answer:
8.33
